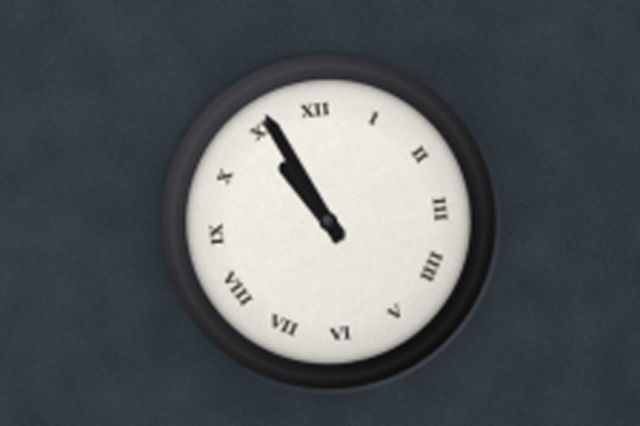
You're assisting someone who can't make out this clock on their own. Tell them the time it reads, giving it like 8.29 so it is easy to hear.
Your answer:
10.56
